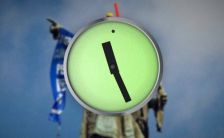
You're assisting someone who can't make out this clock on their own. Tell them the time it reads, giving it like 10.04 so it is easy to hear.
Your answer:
11.26
